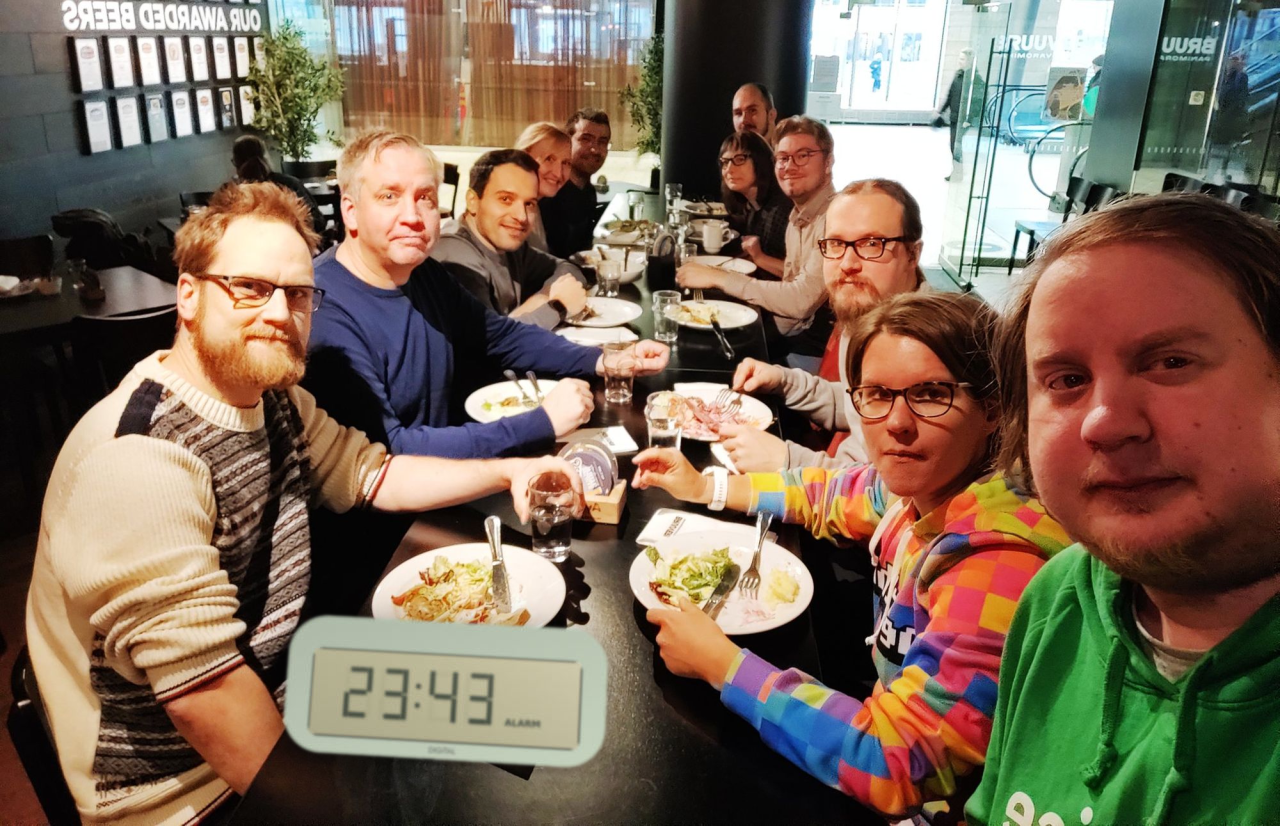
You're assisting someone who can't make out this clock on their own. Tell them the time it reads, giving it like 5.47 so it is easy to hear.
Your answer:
23.43
